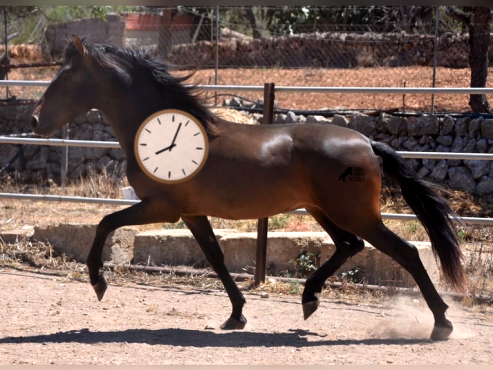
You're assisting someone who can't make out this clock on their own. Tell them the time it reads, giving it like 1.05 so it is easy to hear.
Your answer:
8.03
